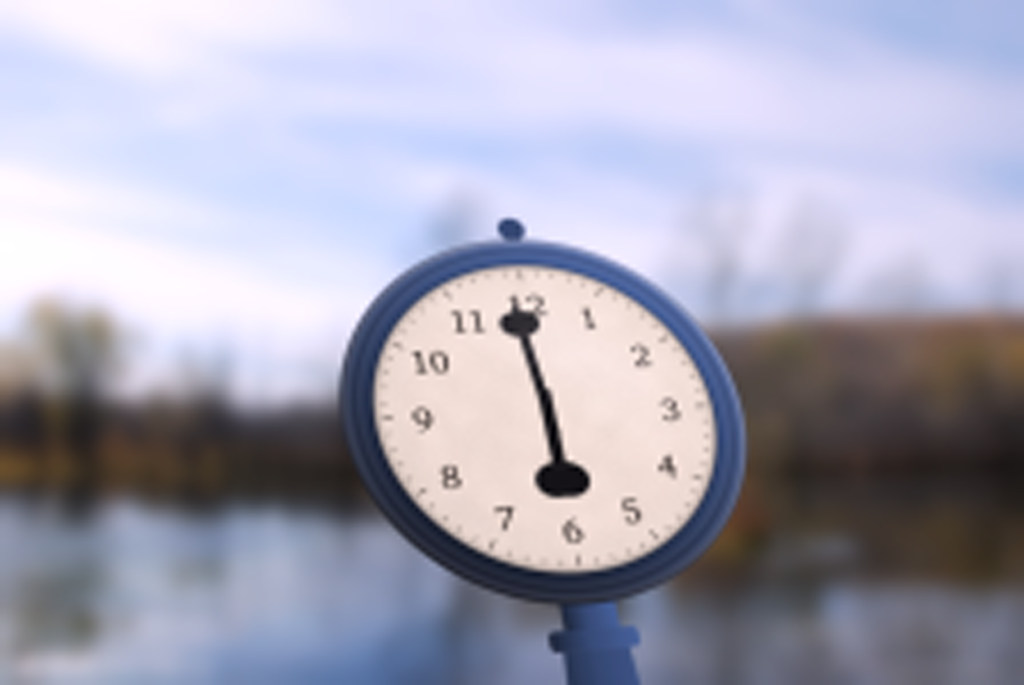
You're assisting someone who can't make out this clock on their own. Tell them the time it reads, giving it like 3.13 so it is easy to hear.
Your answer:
5.59
